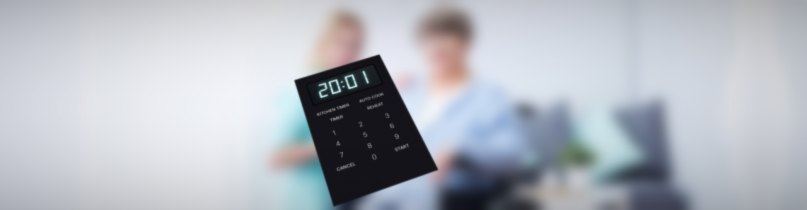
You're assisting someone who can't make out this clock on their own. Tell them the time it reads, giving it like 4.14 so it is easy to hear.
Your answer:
20.01
